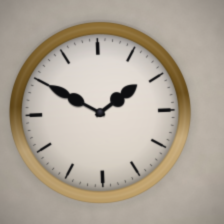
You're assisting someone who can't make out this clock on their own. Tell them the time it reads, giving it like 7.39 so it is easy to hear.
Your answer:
1.50
